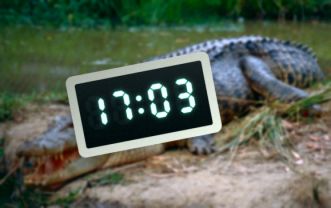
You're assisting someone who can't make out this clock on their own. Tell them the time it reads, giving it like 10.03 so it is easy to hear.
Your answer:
17.03
